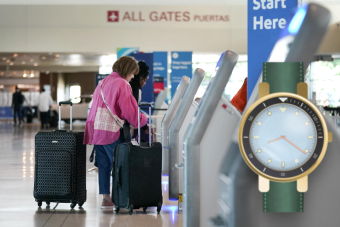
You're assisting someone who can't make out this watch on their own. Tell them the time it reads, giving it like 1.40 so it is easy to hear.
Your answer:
8.21
